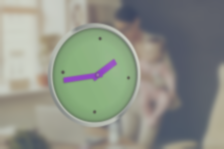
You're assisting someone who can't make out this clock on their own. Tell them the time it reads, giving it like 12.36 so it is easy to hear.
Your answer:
1.43
